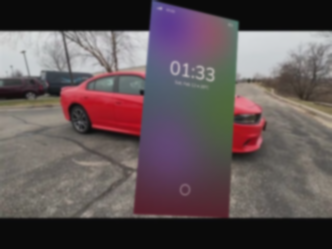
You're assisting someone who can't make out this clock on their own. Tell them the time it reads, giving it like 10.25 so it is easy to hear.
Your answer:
1.33
